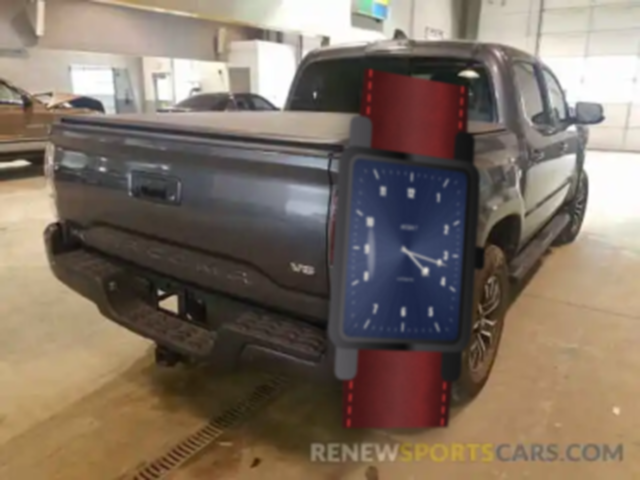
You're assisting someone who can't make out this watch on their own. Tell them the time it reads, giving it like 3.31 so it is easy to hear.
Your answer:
4.17
